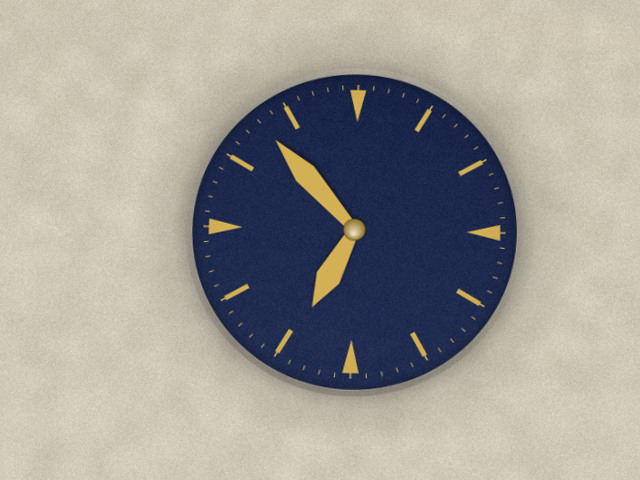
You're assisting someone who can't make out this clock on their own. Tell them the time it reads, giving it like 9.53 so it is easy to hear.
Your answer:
6.53
